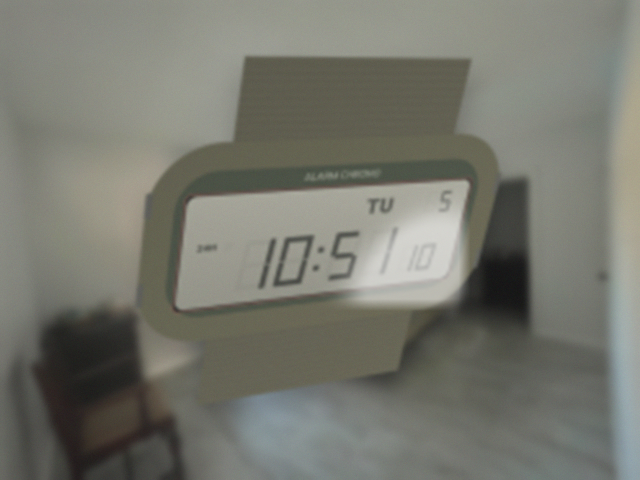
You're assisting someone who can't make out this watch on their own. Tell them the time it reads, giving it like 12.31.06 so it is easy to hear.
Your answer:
10.51.10
